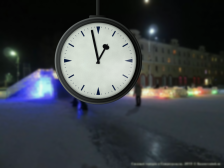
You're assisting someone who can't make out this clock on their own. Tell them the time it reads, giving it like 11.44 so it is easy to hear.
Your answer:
12.58
